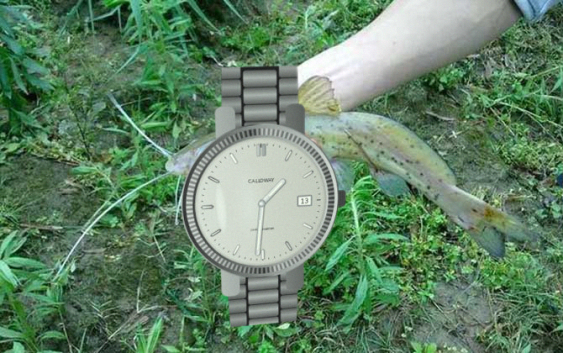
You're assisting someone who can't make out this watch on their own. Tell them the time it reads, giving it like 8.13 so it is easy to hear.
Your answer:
1.31
